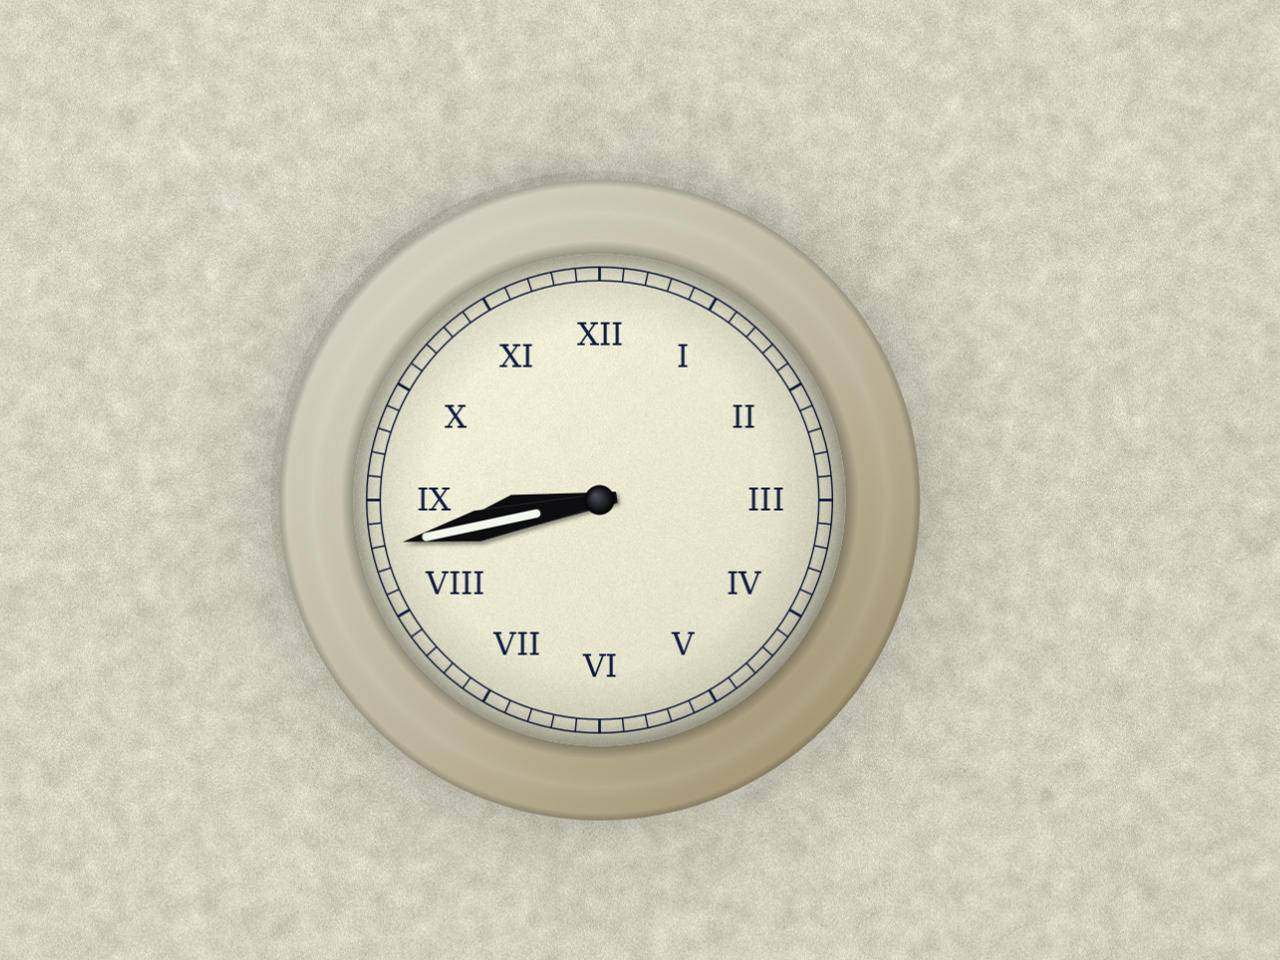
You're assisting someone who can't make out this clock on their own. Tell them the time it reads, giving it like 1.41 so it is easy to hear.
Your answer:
8.43
